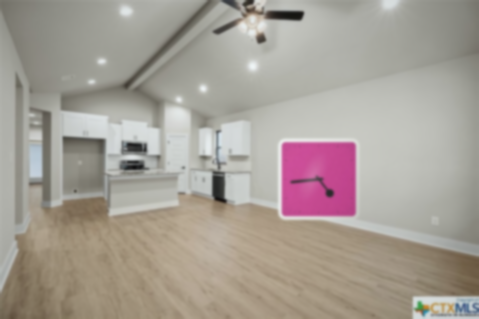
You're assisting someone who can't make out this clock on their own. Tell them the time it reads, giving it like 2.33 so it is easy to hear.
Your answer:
4.44
